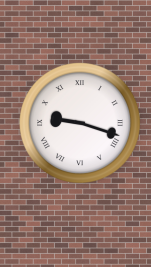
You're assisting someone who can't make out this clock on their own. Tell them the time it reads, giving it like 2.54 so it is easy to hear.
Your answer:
9.18
